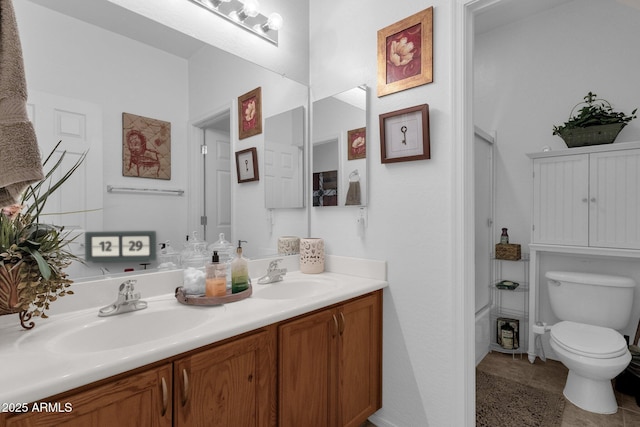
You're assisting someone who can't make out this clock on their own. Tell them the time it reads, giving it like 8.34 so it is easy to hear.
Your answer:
12.29
